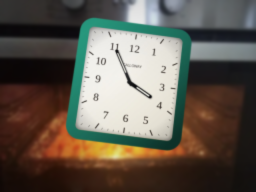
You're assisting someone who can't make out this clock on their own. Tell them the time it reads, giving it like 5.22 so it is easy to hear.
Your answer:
3.55
